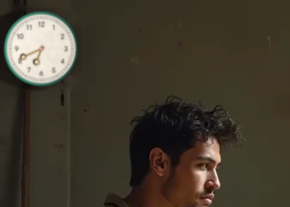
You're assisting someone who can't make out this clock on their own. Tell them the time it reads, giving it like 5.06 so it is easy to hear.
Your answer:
6.41
